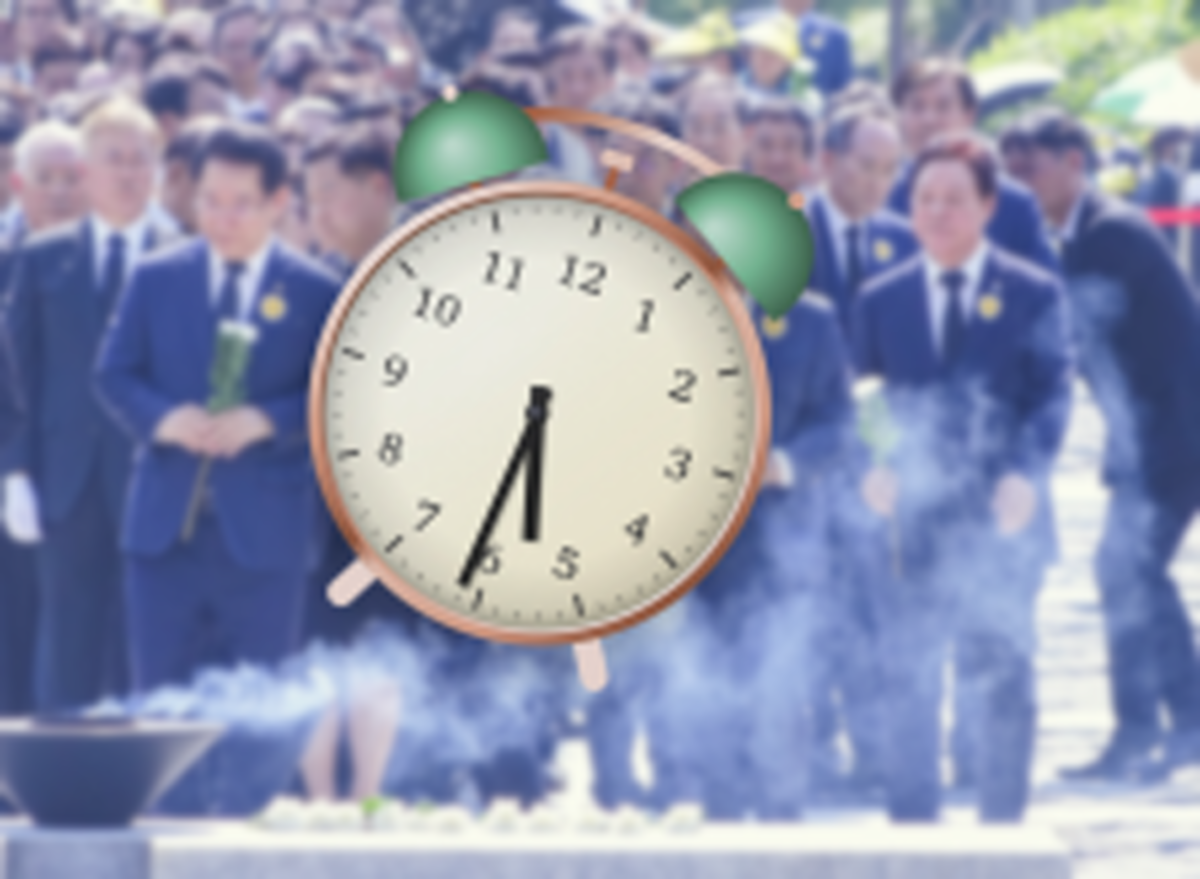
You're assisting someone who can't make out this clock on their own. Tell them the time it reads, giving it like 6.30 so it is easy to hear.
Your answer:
5.31
